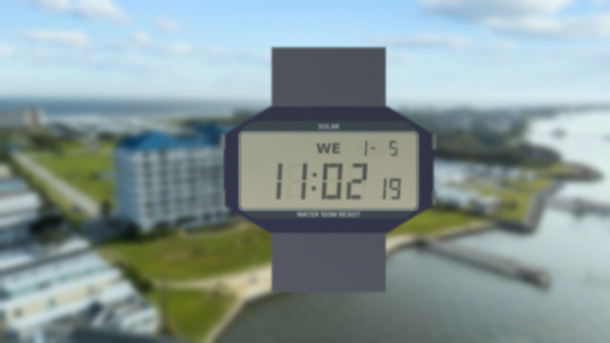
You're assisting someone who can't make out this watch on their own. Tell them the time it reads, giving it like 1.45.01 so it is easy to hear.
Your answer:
11.02.19
